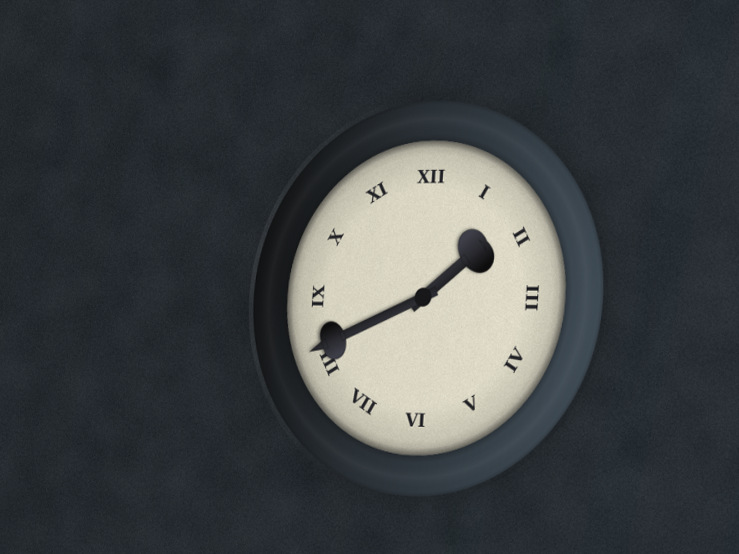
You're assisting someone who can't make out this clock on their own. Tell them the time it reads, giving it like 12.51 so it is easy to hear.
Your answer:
1.41
